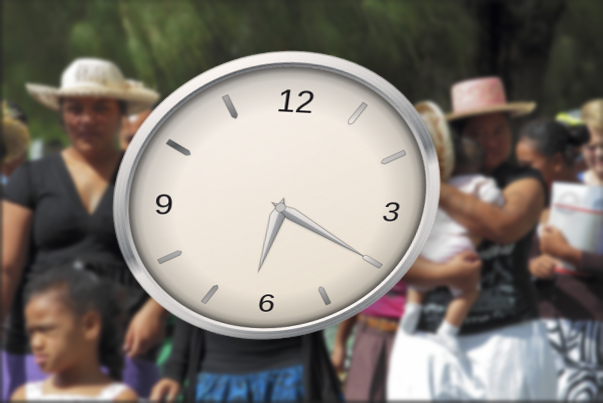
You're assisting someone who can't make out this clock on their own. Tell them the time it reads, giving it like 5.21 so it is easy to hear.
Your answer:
6.20
